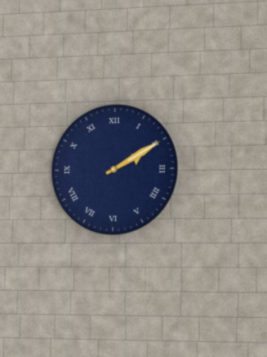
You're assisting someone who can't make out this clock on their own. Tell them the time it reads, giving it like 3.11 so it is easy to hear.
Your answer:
2.10
